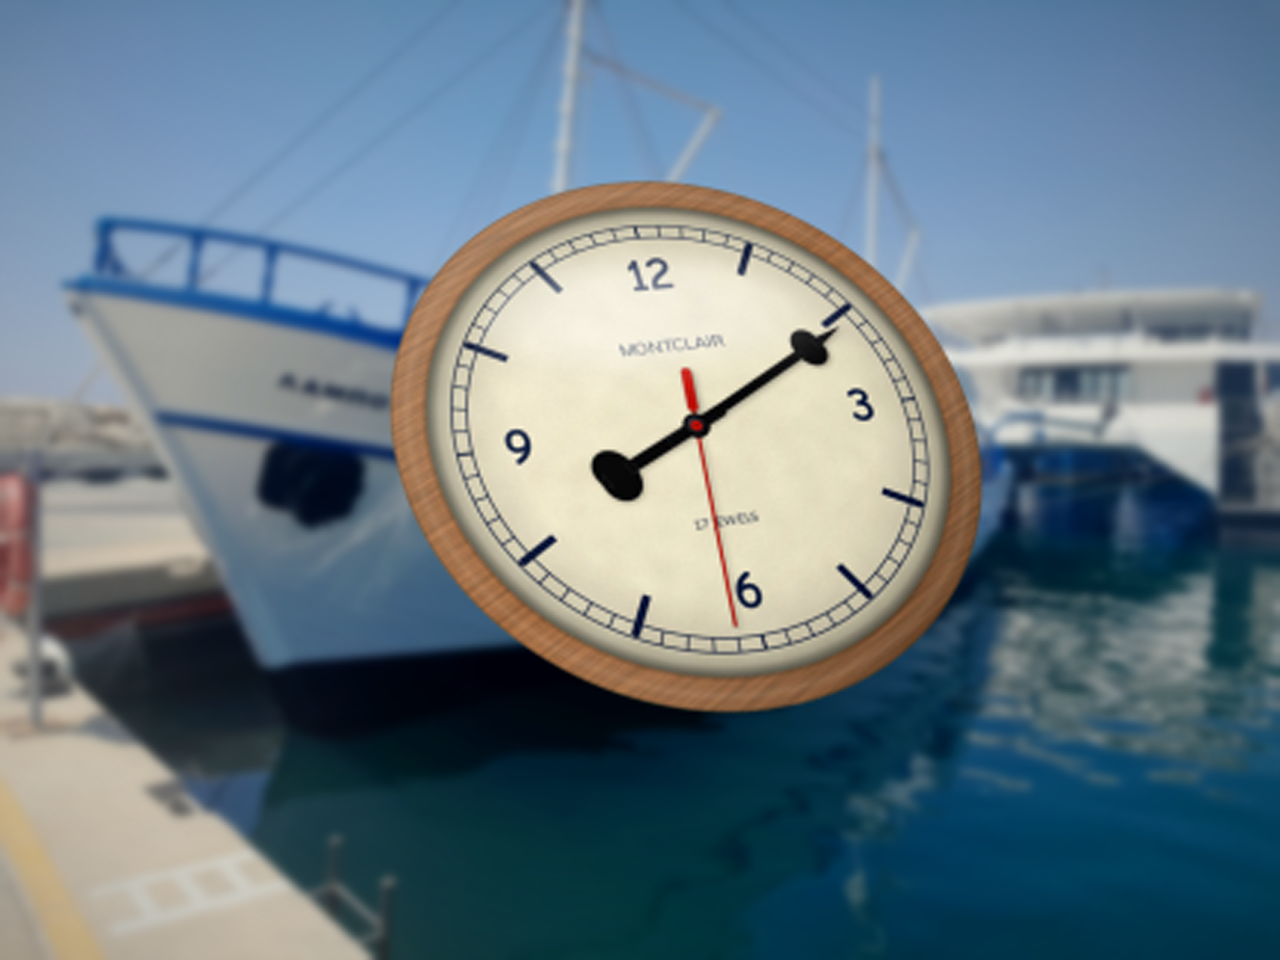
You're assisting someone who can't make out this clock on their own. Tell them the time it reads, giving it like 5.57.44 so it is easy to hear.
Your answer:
8.10.31
